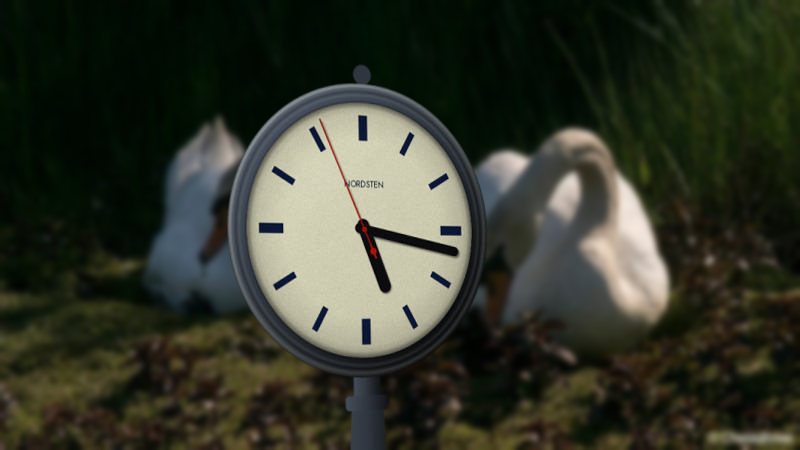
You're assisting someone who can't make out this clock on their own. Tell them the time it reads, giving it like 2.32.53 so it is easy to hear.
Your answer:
5.16.56
